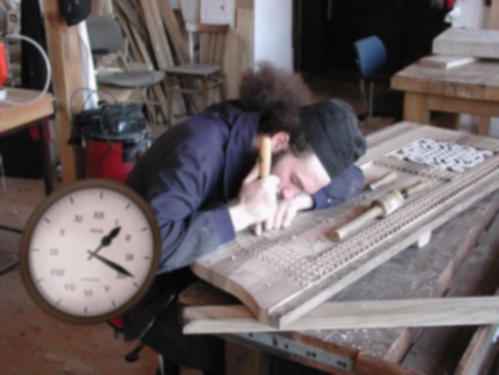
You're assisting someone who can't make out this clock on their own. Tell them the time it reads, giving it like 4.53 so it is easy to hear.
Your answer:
1.19
